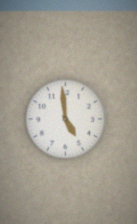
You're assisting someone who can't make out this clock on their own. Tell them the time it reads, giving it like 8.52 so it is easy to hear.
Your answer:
4.59
